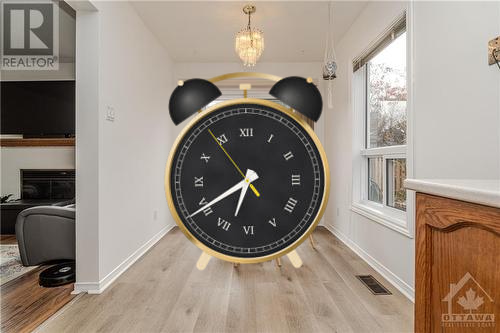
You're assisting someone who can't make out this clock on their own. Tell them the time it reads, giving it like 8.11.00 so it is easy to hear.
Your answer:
6.39.54
